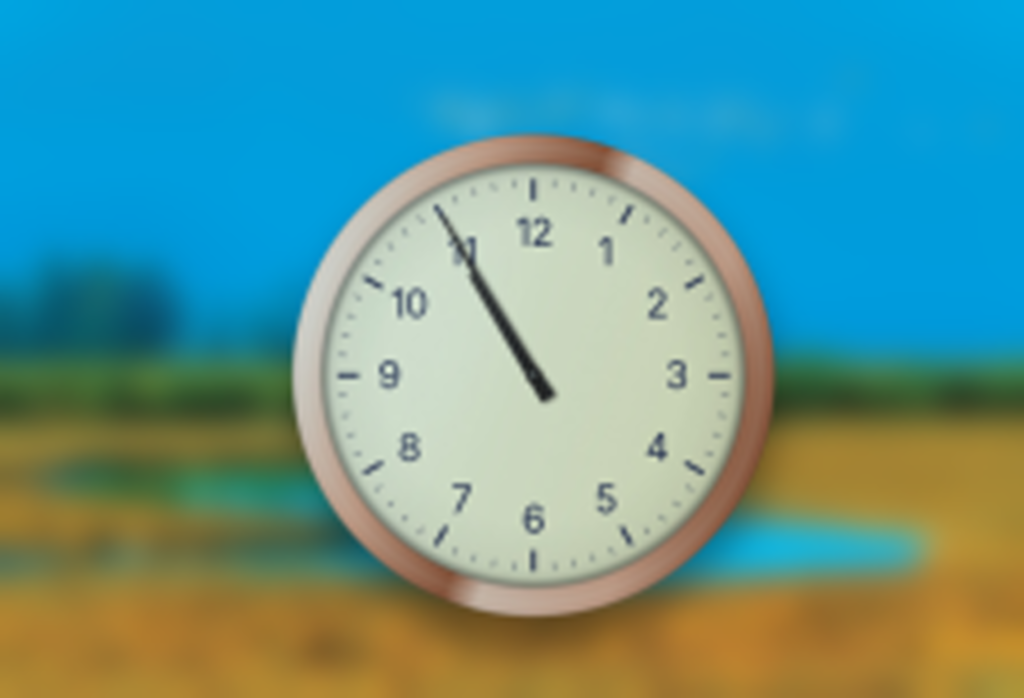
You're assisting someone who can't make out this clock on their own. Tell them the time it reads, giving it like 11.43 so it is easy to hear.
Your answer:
10.55
